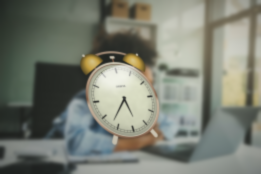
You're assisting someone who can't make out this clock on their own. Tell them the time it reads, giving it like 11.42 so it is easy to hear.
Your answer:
5.37
